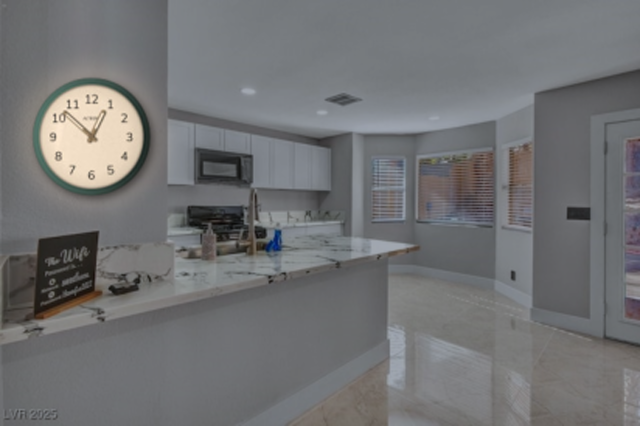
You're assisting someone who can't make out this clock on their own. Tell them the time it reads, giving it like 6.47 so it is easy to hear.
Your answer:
12.52
